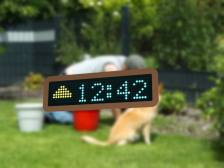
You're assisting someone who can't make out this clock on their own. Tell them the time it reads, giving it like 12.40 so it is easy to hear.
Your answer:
12.42
